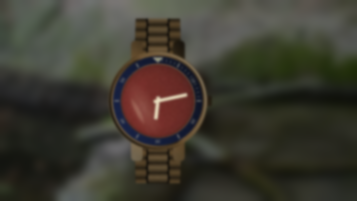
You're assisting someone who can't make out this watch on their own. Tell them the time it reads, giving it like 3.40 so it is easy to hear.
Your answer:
6.13
